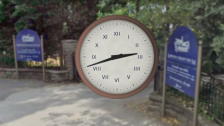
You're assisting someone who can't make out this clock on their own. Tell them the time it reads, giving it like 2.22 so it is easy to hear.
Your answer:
2.42
